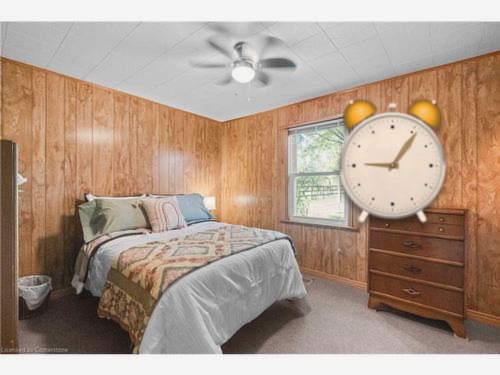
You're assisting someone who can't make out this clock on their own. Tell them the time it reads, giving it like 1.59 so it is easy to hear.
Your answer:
9.06
